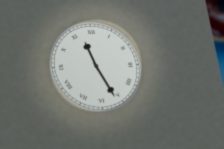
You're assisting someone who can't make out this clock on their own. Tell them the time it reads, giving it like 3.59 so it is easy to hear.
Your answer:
11.26
